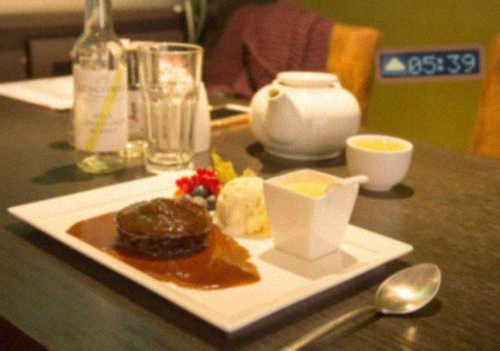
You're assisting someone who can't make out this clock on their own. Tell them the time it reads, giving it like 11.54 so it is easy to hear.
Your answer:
5.39
